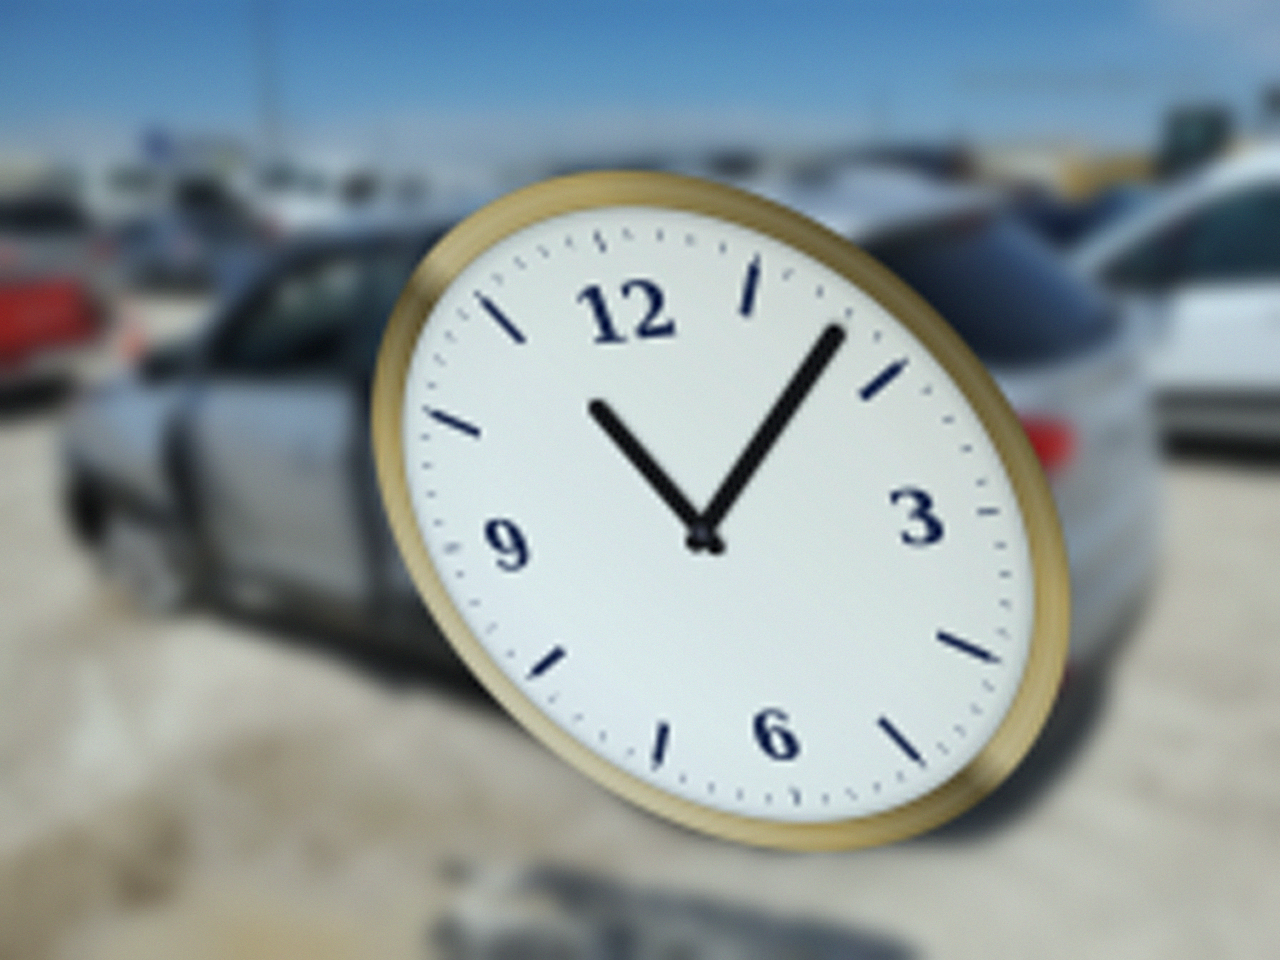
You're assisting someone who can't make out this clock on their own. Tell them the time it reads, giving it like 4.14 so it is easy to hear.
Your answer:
11.08
